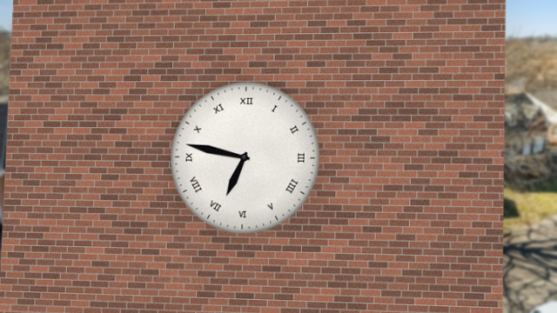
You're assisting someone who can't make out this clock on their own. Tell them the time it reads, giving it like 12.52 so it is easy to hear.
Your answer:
6.47
